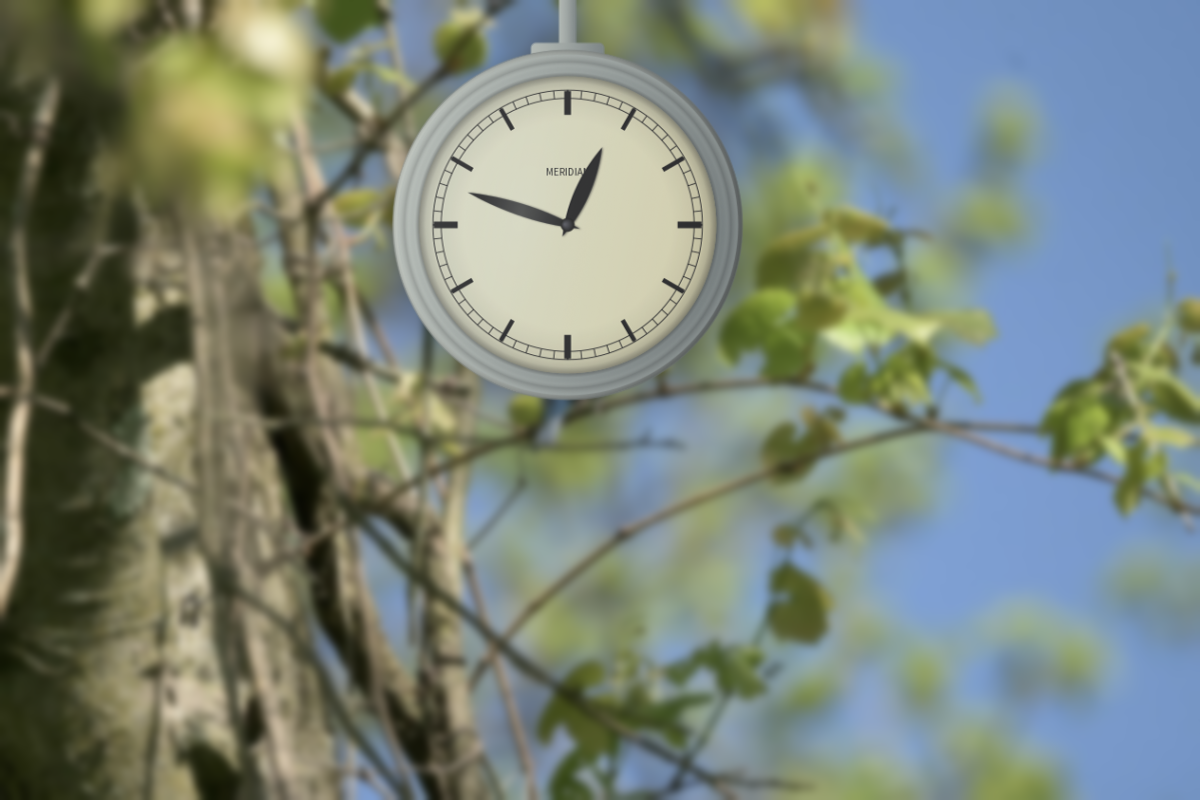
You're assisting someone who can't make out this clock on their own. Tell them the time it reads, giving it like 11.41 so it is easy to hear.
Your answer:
12.48
